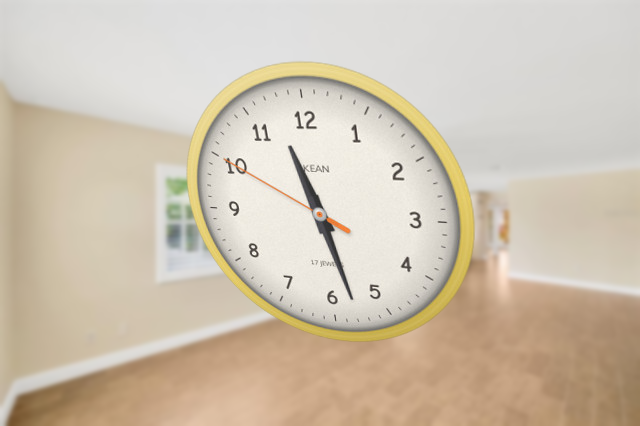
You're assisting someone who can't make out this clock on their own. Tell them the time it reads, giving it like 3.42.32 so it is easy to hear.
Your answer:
11.27.50
